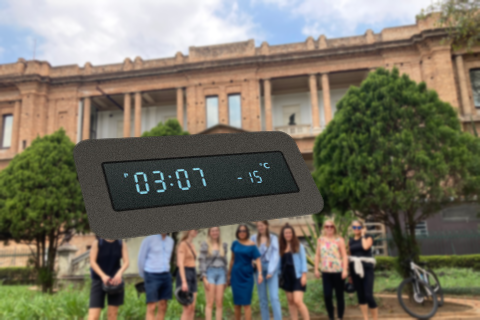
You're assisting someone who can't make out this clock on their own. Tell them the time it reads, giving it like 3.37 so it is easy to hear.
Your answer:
3.07
